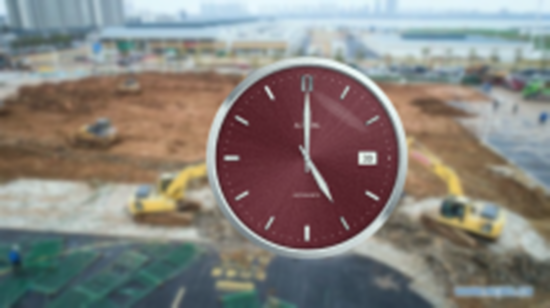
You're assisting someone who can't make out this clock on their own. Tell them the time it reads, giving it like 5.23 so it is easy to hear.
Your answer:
5.00
